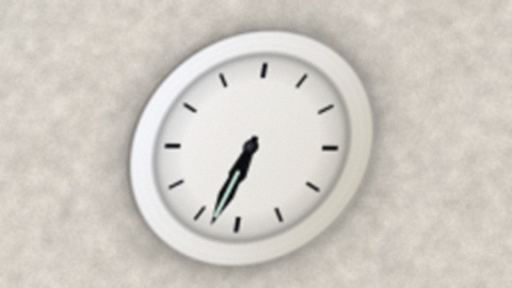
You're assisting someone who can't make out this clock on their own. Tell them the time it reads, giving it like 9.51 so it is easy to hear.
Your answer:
6.33
